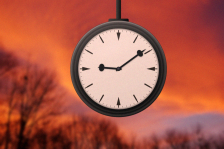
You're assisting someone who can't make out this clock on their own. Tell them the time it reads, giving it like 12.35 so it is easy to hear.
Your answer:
9.09
